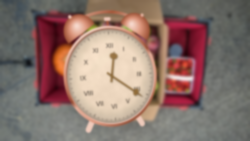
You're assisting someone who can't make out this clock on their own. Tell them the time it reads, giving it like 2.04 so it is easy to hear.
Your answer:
12.21
